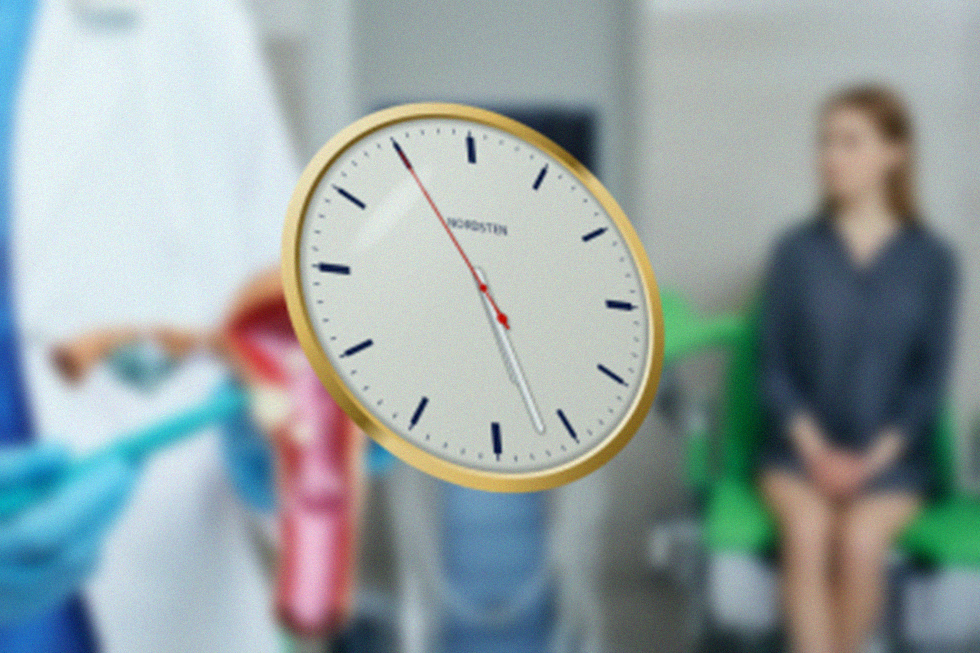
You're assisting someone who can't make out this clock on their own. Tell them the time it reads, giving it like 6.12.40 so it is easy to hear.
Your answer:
5.26.55
